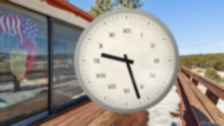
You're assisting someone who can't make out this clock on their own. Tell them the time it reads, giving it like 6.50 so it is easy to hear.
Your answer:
9.27
